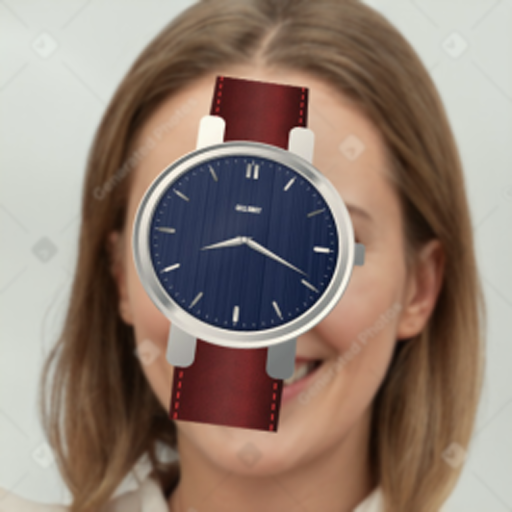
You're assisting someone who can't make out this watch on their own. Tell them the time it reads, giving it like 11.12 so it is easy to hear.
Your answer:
8.19
